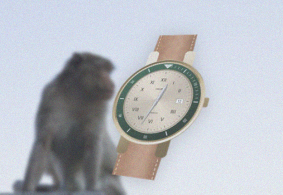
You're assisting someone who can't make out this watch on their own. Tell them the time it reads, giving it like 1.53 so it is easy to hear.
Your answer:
12.33
